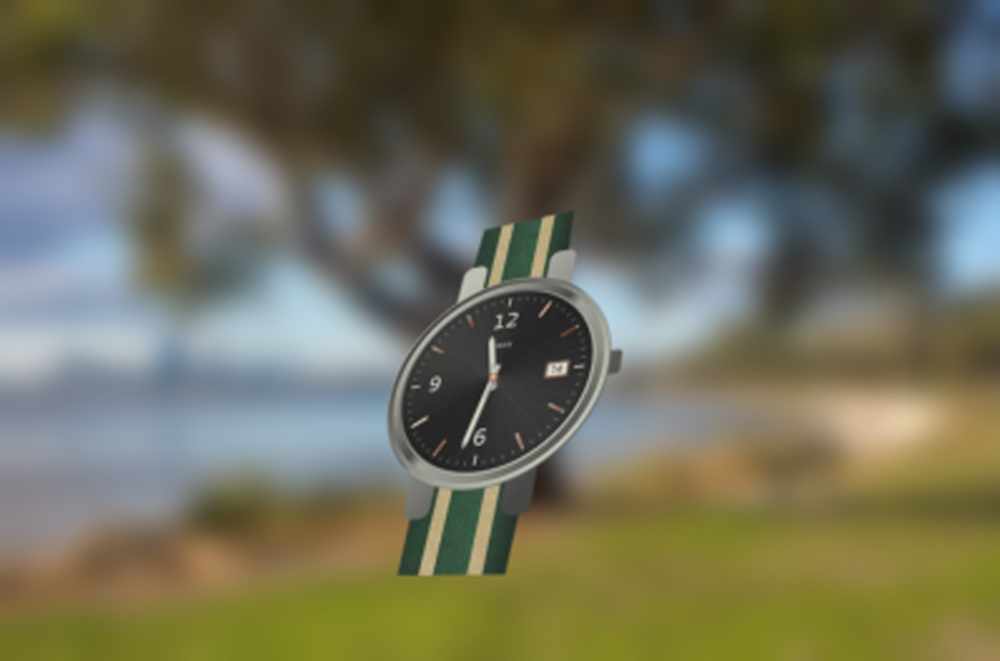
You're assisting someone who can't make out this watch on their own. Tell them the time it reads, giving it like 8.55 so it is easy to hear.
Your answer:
11.32
